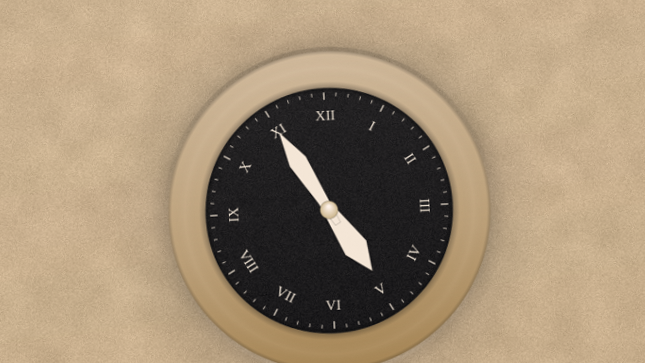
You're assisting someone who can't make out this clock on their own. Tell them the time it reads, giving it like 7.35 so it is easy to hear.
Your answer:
4.55
